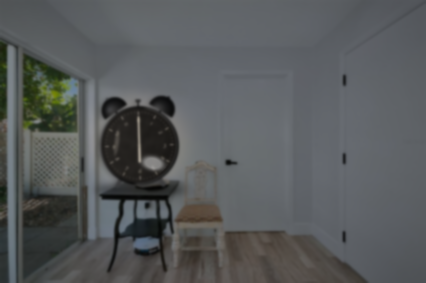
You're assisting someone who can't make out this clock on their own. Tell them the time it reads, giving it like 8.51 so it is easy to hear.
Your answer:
6.00
